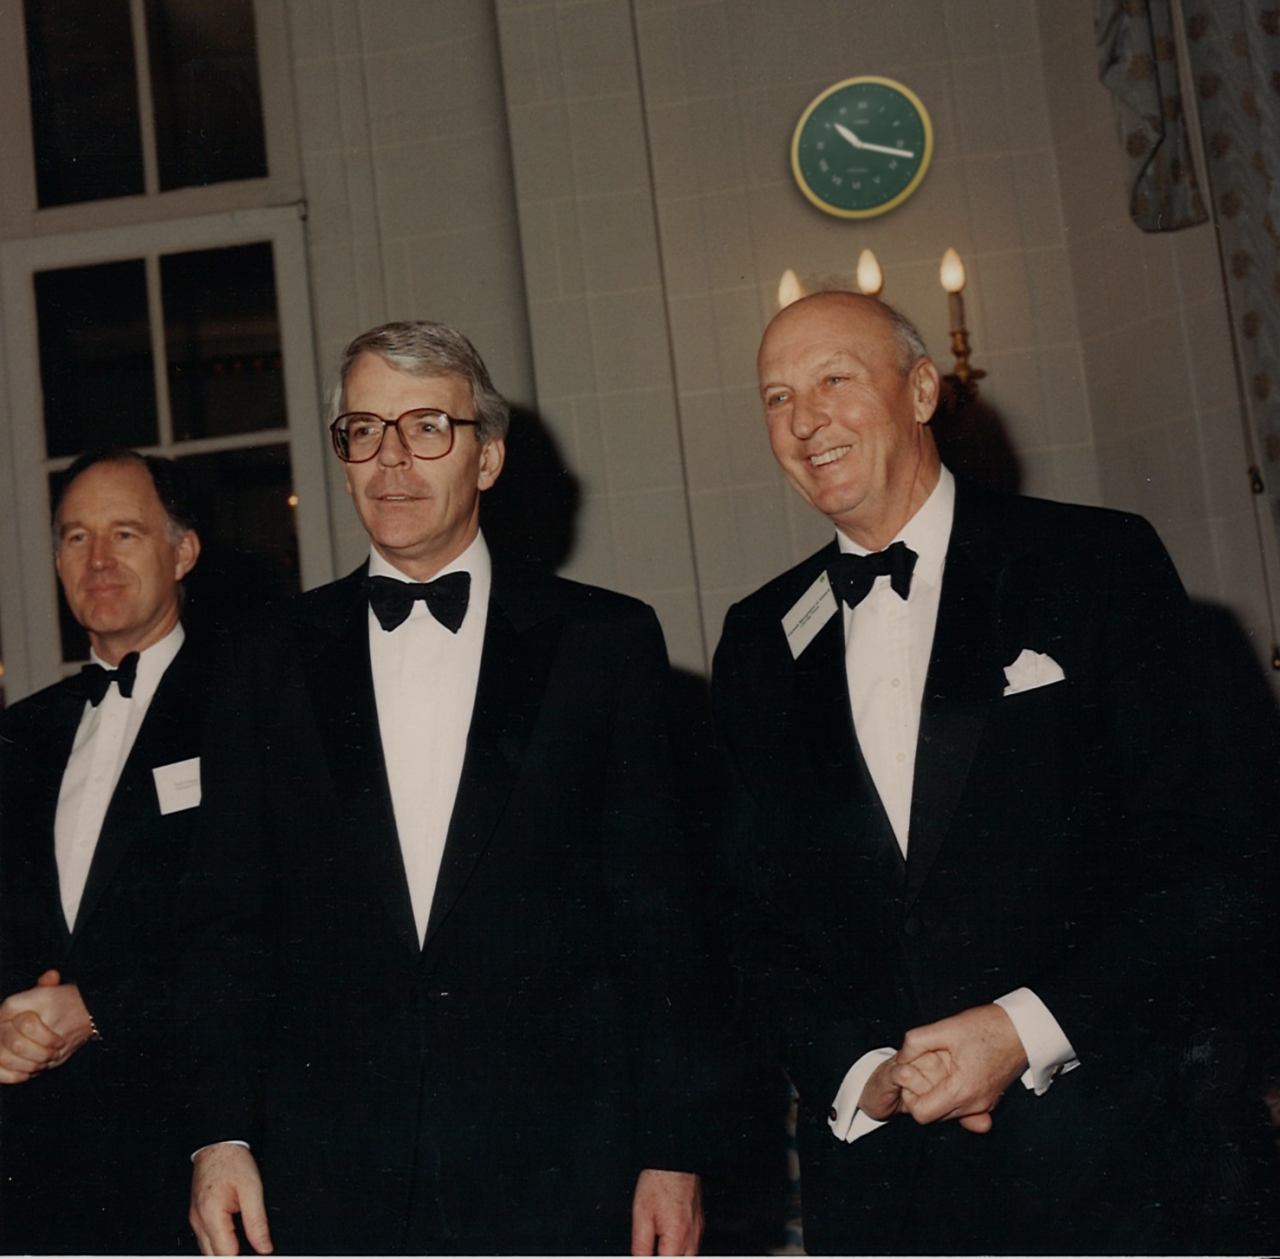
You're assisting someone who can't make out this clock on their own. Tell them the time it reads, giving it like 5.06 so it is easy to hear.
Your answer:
10.17
